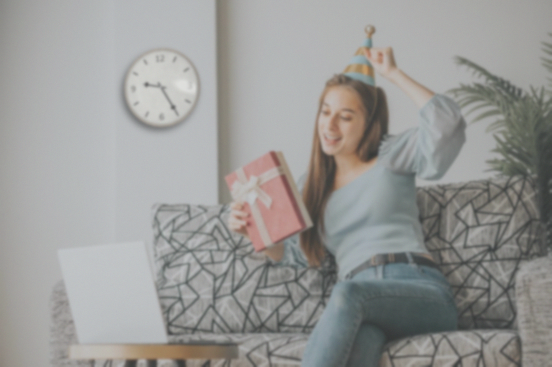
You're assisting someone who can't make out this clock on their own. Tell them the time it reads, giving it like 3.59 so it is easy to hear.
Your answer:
9.25
